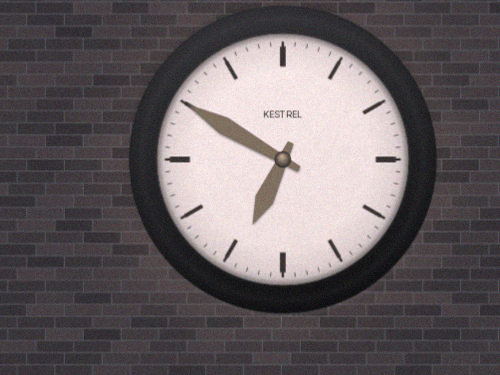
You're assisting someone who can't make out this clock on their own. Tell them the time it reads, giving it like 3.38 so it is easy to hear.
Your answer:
6.50
